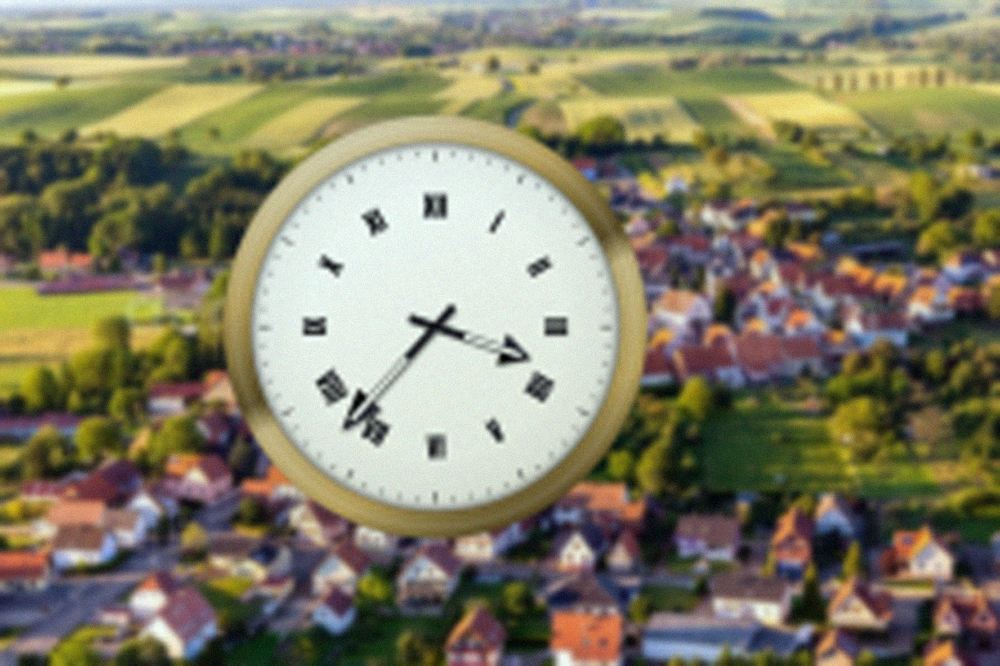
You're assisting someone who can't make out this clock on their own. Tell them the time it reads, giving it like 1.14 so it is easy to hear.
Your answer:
3.37
